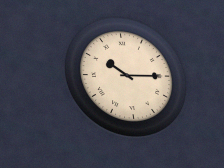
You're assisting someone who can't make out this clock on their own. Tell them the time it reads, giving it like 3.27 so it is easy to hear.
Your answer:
10.15
